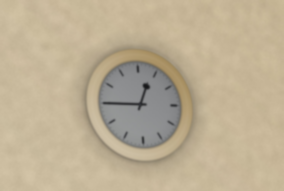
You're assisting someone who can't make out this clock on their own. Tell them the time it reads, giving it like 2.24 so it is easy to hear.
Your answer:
12.45
